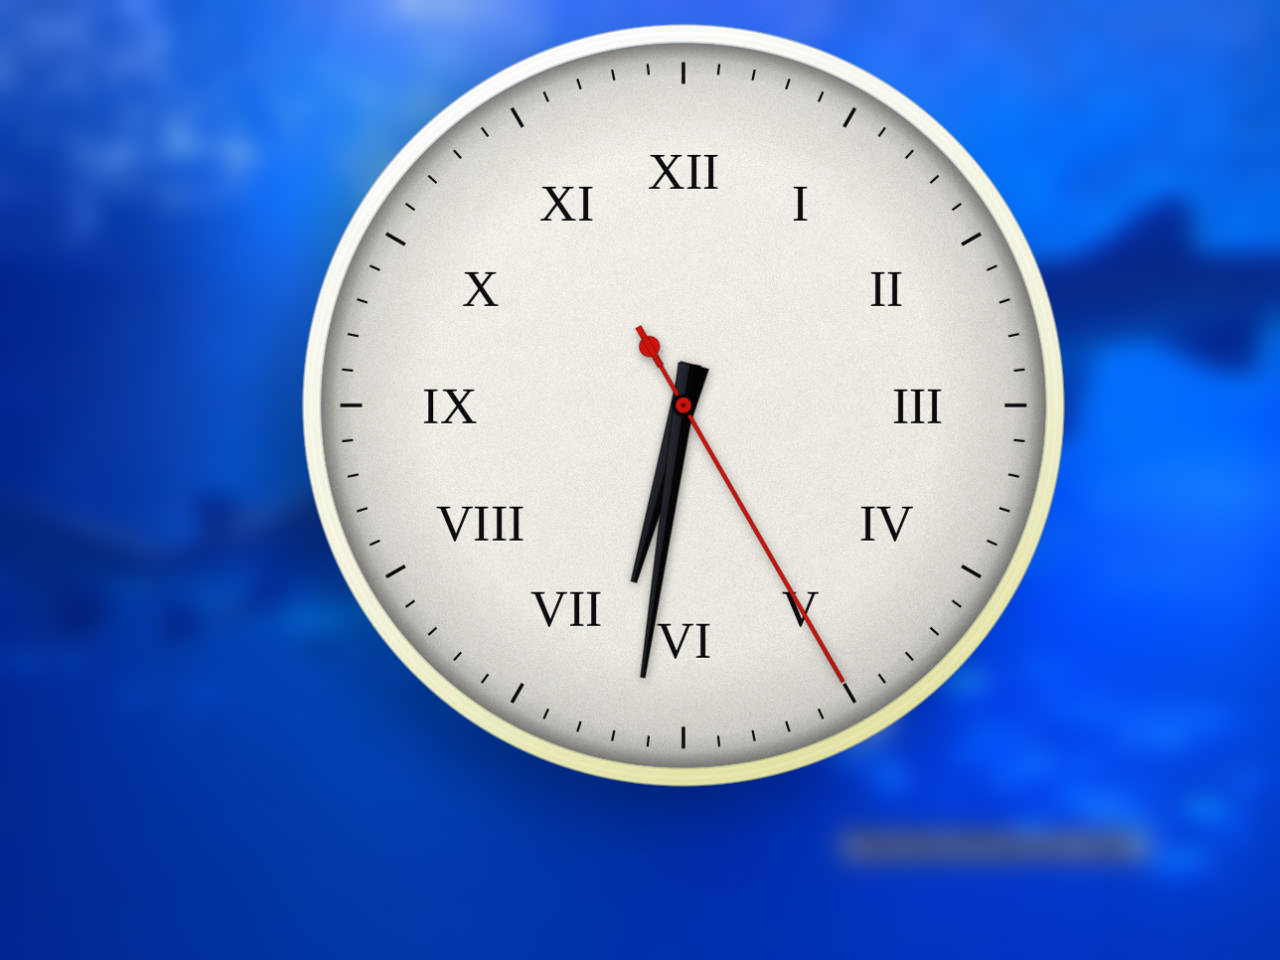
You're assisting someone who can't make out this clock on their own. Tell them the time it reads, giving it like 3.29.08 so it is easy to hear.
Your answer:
6.31.25
